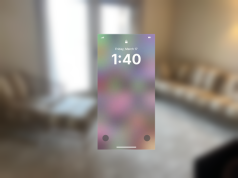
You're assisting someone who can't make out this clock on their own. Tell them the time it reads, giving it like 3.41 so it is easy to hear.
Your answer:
1.40
